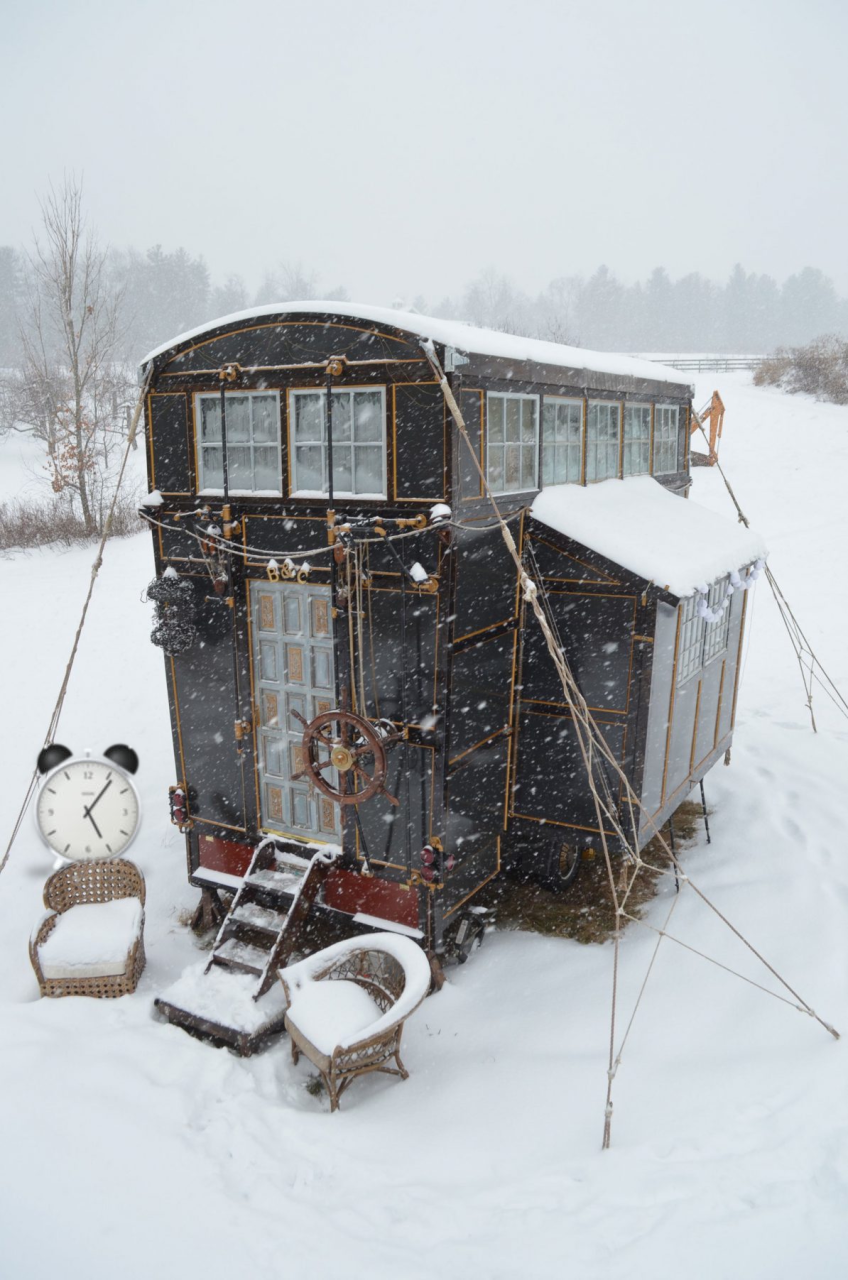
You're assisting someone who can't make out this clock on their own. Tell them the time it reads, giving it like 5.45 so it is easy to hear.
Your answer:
5.06
